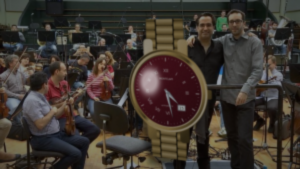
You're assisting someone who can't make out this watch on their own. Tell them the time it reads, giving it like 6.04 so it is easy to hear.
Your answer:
4.28
